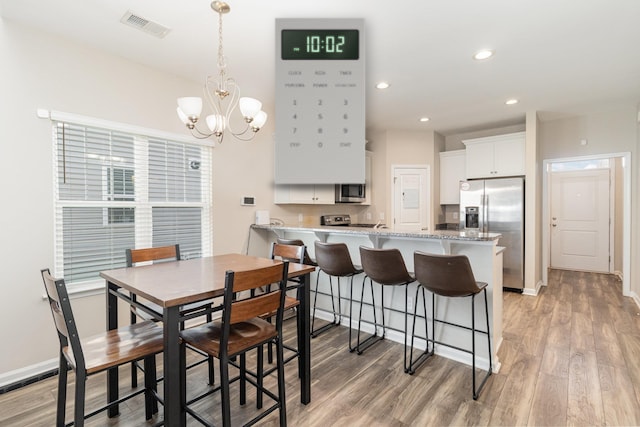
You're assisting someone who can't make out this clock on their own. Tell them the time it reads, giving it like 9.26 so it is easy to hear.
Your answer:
10.02
